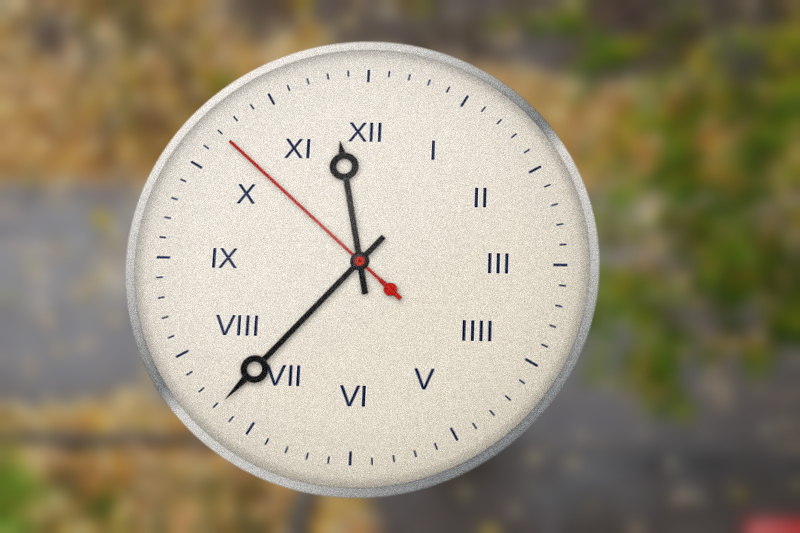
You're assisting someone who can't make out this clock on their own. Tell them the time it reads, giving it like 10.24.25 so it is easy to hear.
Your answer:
11.36.52
